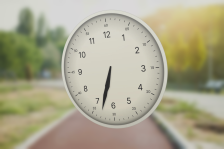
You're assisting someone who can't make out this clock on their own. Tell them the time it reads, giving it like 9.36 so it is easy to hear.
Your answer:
6.33
